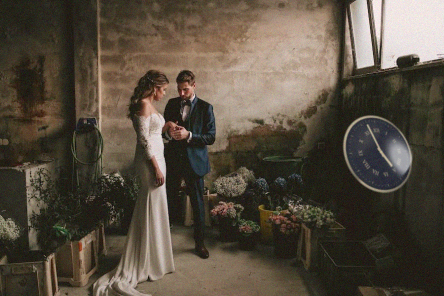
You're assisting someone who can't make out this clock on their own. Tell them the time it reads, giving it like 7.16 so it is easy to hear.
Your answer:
4.57
